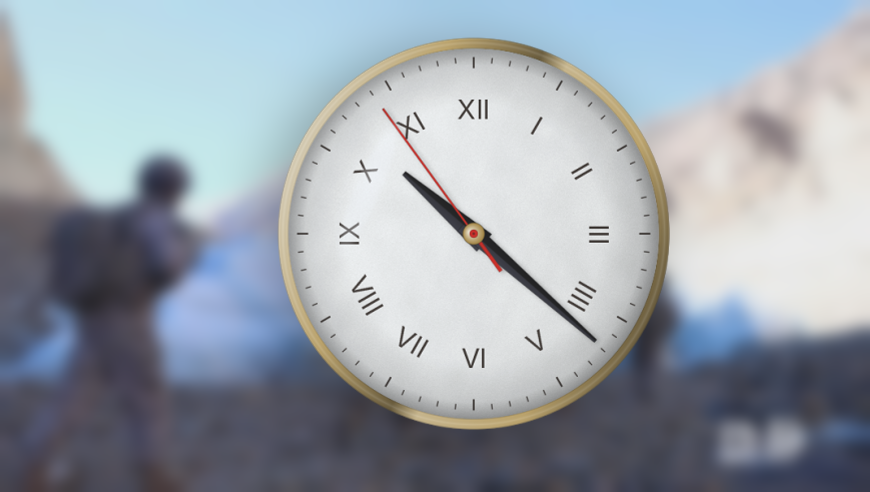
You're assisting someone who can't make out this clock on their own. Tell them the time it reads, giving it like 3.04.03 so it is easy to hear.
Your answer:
10.21.54
